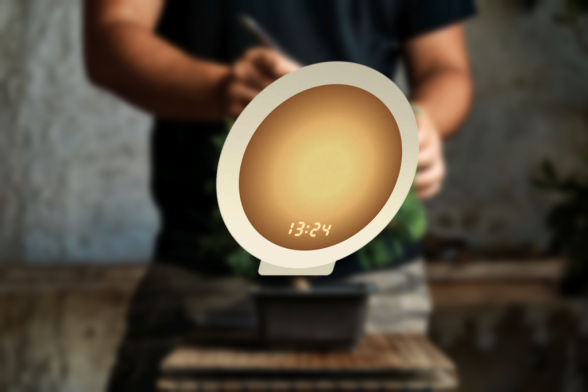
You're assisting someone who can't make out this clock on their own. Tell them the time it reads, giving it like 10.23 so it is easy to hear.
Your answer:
13.24
